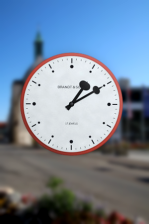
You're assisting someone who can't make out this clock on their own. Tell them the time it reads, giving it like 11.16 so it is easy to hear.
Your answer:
1.10
